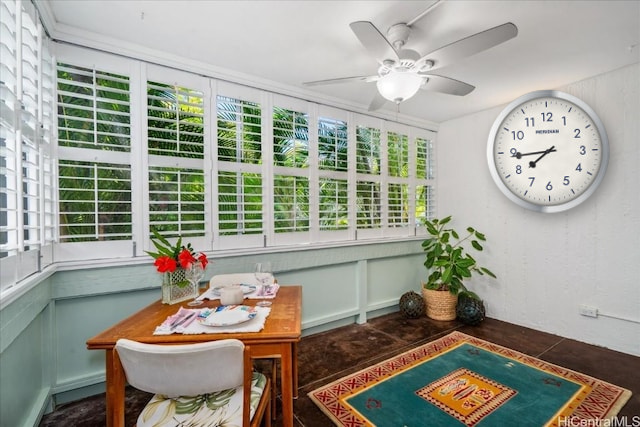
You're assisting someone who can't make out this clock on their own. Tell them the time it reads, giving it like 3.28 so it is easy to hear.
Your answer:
7.44
